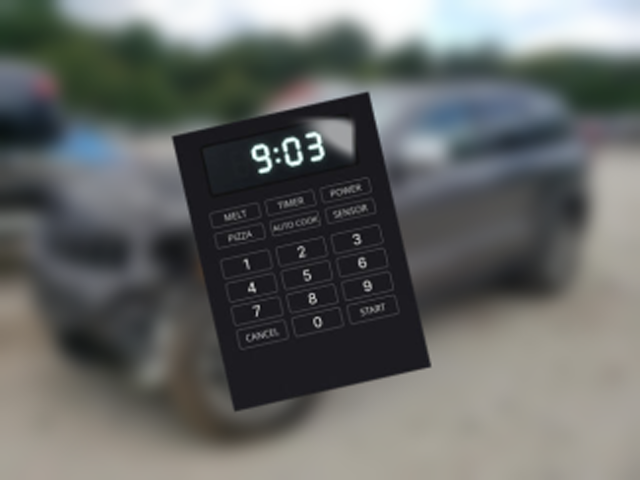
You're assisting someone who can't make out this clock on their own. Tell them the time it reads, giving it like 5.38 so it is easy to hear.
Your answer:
9.03
